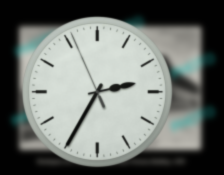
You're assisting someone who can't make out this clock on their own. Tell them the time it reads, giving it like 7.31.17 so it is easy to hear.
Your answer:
2.34.56
